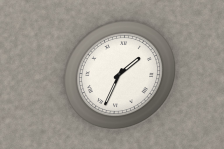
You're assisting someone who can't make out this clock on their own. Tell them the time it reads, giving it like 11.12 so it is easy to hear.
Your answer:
1.33
